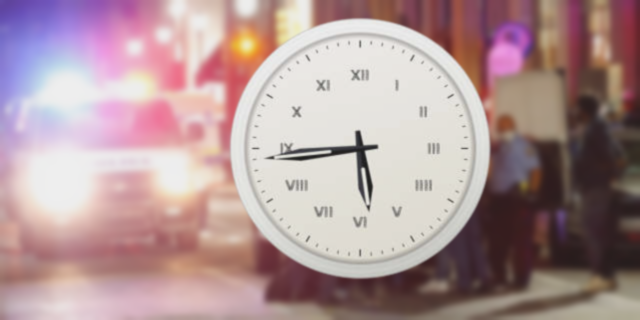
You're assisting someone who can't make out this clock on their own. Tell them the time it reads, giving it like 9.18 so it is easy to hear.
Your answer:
5.44
